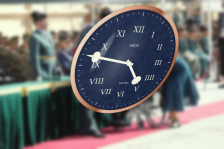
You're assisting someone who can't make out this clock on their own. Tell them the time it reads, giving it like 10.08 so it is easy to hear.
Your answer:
4.47
